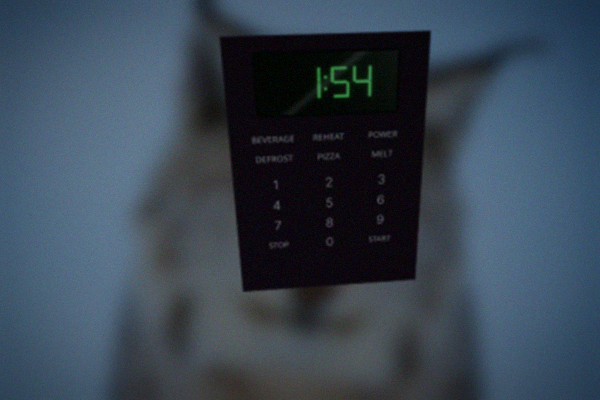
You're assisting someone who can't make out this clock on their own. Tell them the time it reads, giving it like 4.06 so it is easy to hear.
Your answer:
1.54
